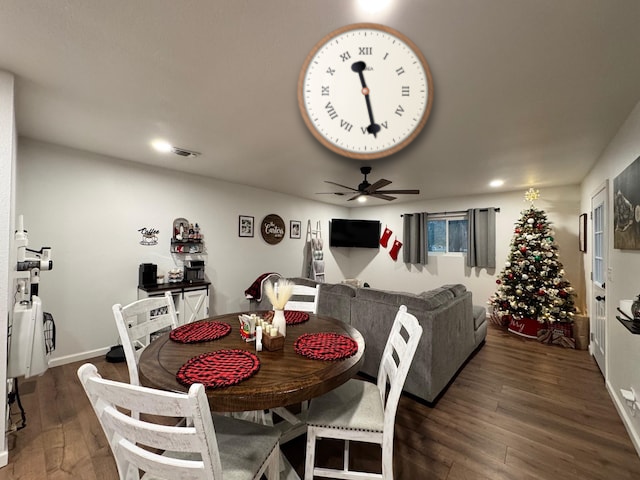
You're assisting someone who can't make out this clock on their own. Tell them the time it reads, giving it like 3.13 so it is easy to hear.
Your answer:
11.28
